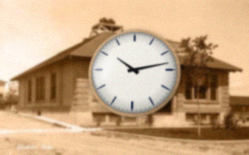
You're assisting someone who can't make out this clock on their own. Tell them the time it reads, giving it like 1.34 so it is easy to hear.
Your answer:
10.13
